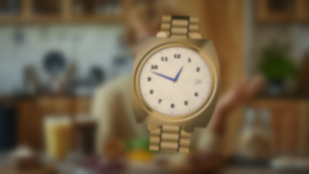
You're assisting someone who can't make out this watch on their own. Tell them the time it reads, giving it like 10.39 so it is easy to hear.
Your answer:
12.48
